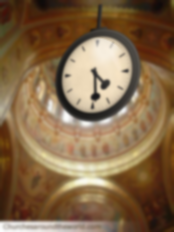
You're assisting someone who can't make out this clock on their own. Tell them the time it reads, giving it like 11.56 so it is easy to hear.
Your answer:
4.29
